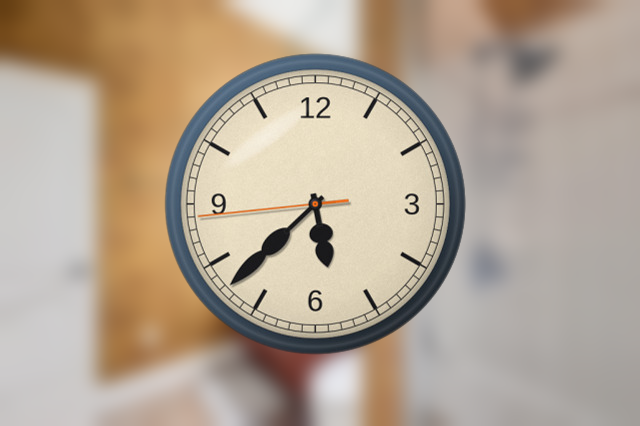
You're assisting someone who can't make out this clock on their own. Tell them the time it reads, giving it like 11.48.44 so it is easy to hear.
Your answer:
5.37.44
